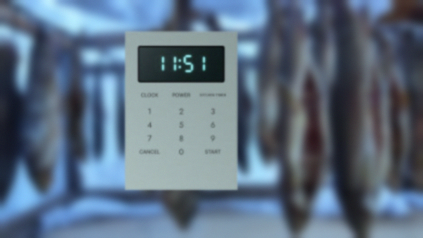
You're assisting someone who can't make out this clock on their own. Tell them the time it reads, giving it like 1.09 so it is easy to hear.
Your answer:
11.51
